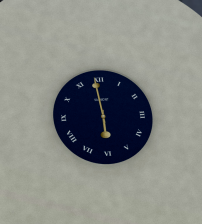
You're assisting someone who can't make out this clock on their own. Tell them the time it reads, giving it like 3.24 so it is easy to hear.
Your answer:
5.59
